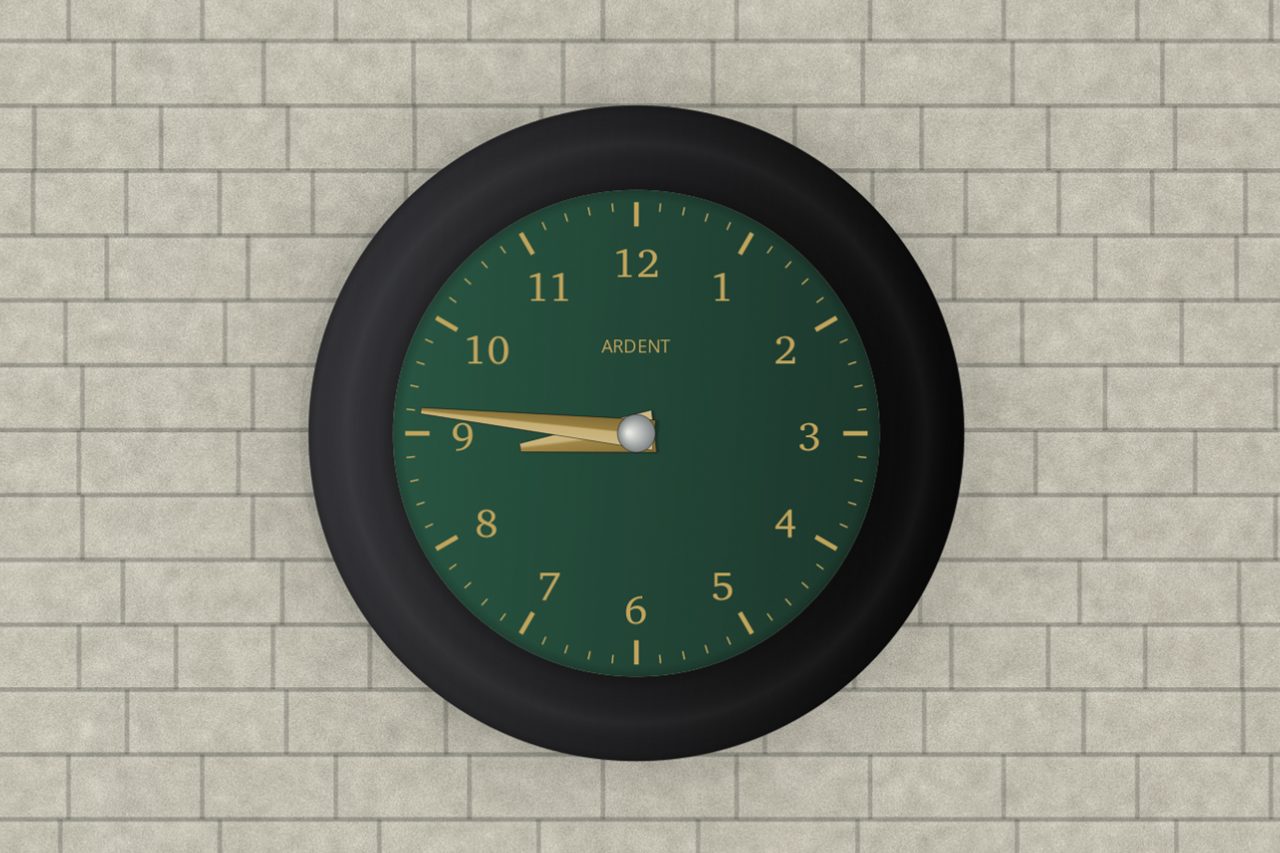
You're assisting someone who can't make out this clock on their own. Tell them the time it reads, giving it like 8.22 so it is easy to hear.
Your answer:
8.46
